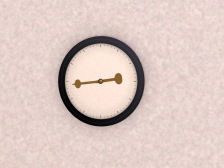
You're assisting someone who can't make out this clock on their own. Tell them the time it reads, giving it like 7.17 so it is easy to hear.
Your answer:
2.44
